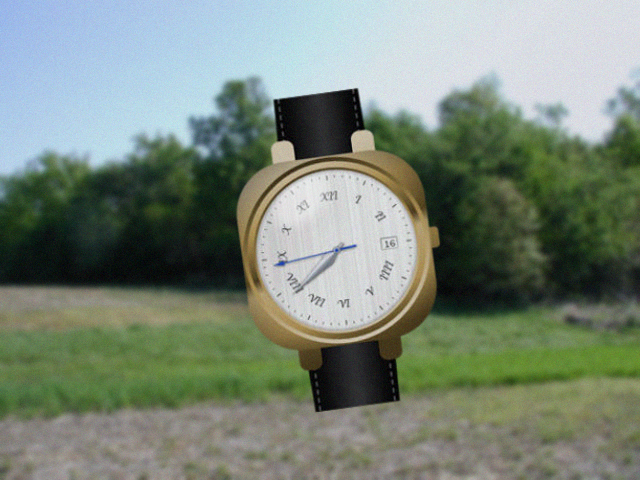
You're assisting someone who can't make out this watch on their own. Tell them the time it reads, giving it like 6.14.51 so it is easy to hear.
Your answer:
7.38.44
